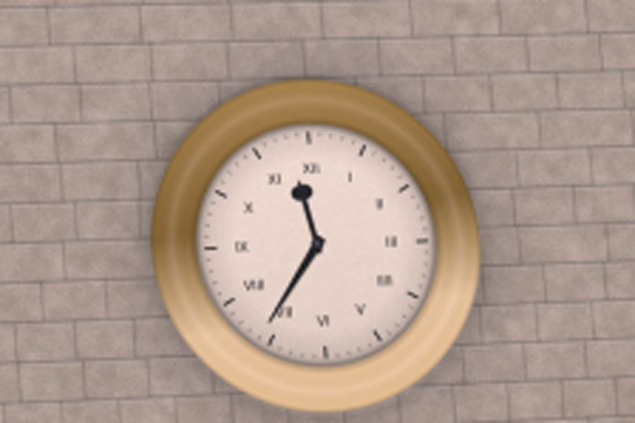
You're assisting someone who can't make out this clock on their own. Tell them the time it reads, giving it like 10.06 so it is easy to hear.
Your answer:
11.36
